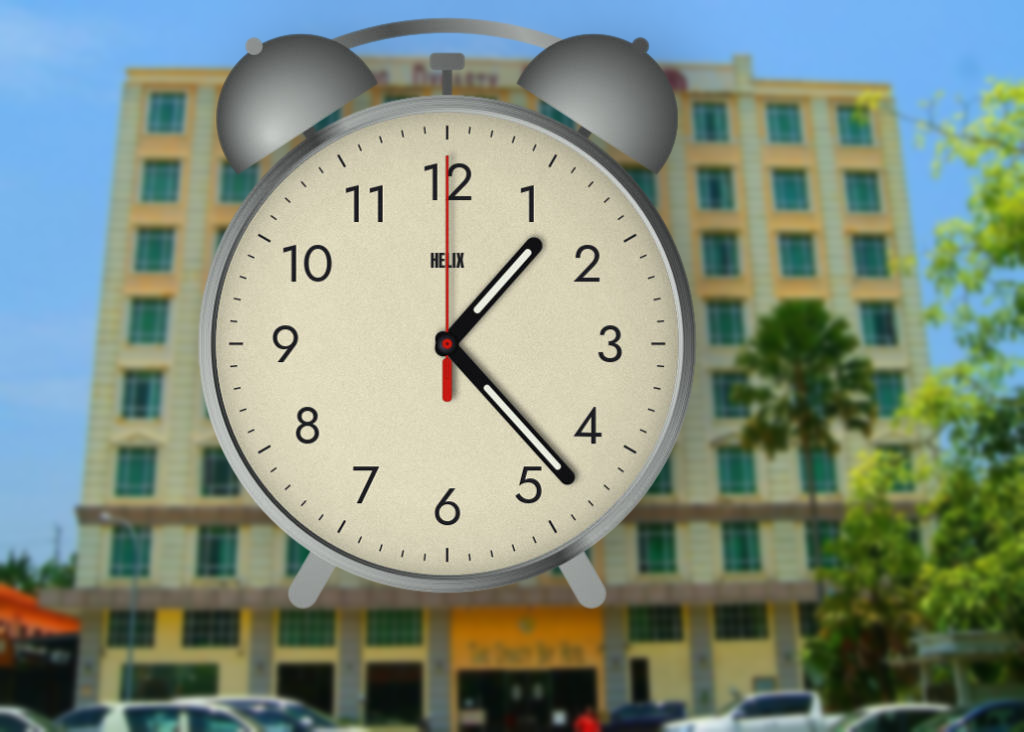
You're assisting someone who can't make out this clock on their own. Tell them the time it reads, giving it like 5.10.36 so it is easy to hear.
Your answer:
1.23.00
